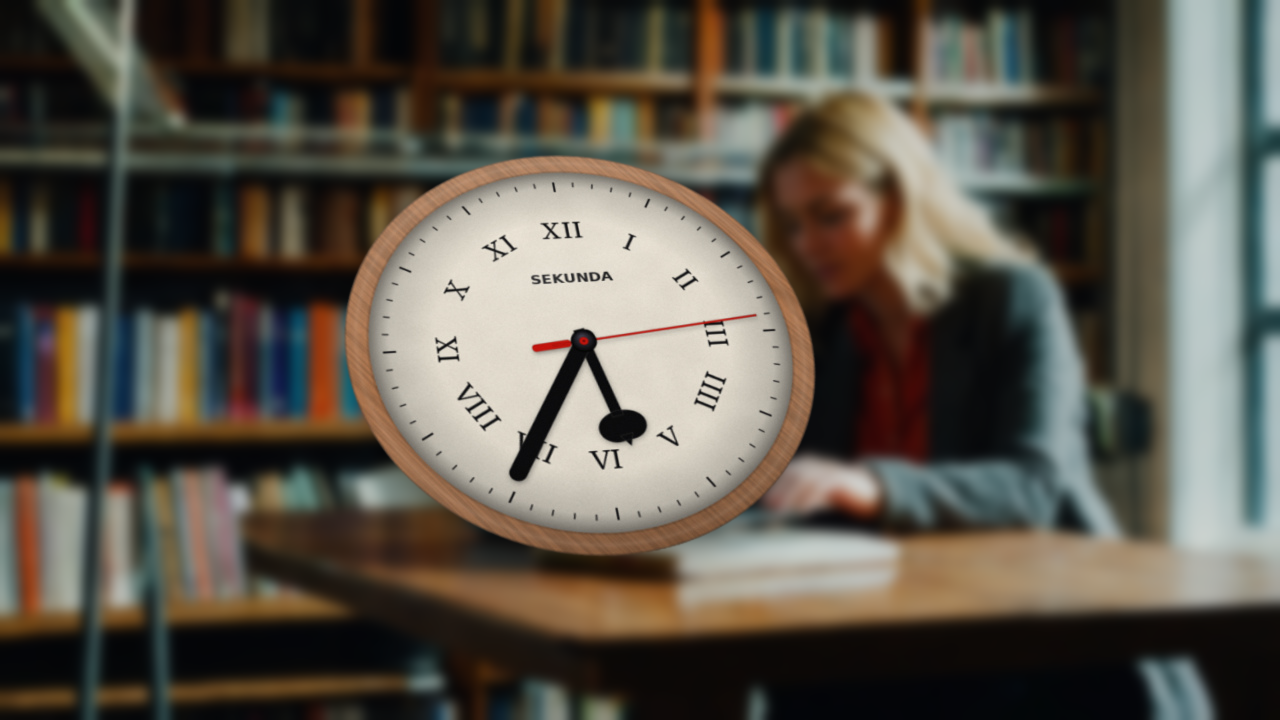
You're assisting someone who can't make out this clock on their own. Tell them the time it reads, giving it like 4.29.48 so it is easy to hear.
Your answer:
5.35.14
